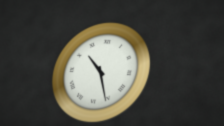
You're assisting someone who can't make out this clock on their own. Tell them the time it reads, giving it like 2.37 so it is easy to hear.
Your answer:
10.26
